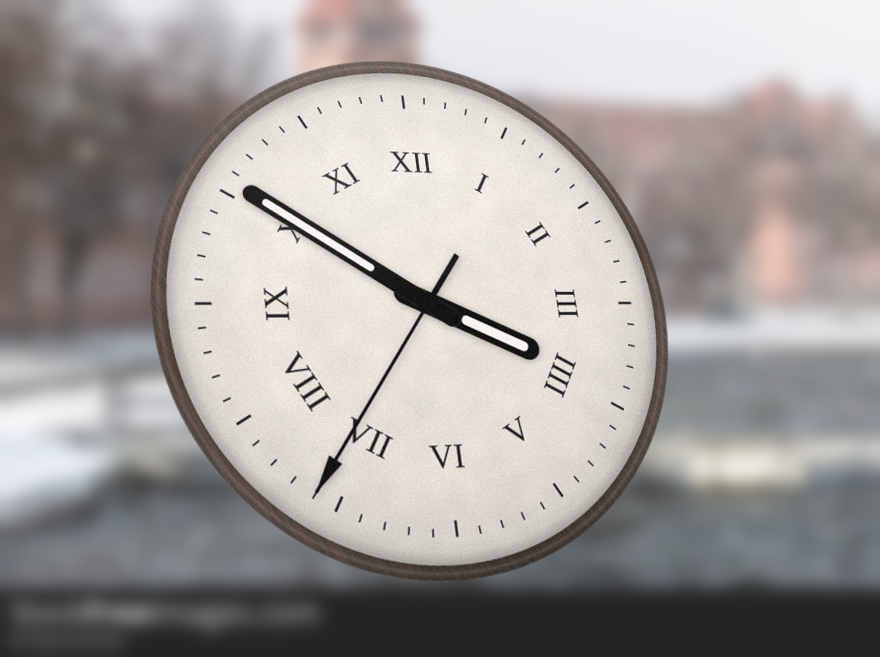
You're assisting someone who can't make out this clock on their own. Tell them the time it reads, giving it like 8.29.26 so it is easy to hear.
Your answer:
3.50.36
